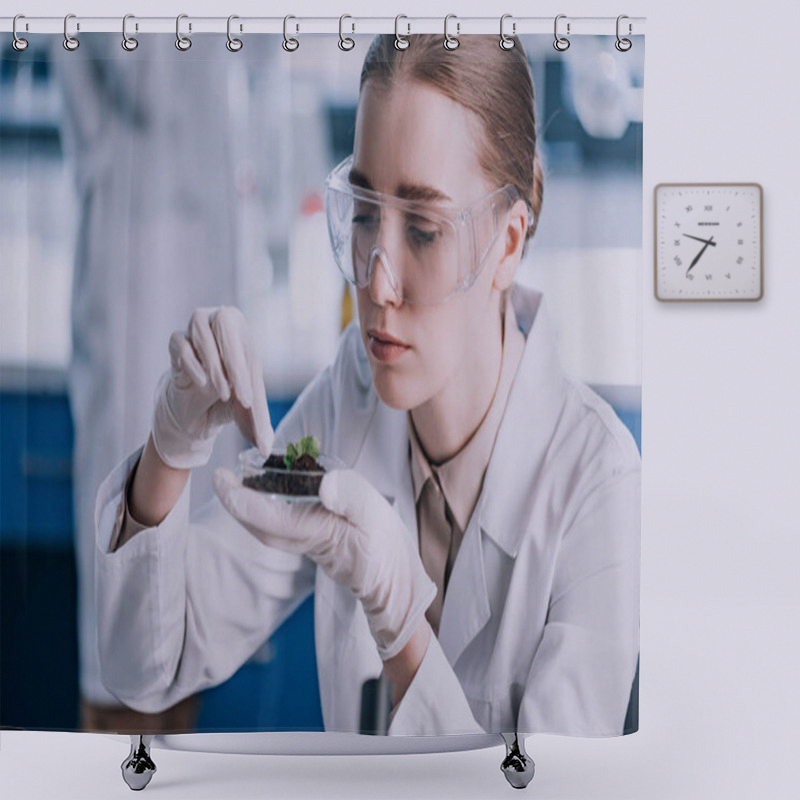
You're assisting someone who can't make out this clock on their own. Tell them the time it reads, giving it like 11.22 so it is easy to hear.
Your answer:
9.36
